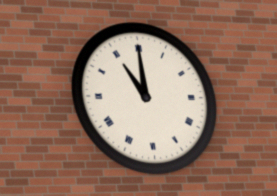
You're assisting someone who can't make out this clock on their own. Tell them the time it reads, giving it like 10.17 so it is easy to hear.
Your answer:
11.00
